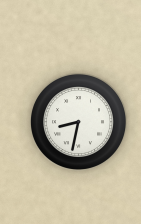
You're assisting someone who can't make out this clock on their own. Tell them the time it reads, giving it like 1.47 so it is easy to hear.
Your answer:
8.32
